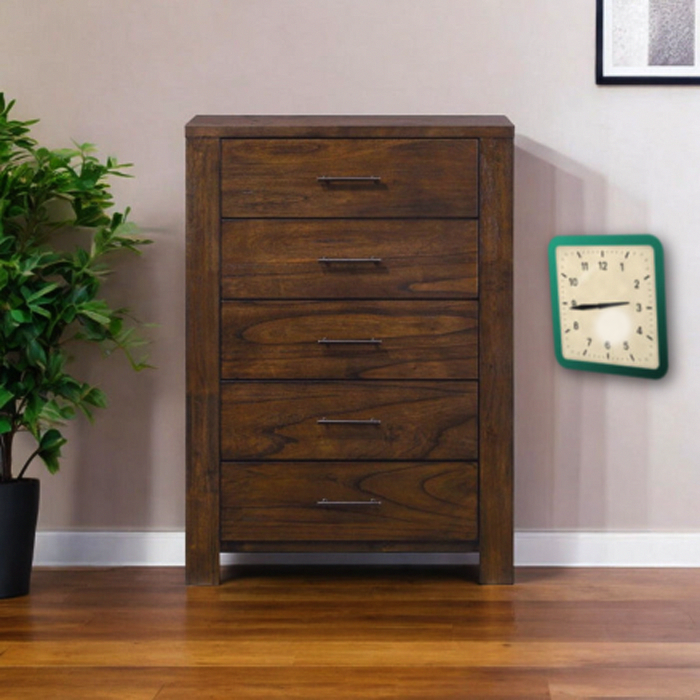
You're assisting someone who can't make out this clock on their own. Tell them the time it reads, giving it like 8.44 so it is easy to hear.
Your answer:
2.44
